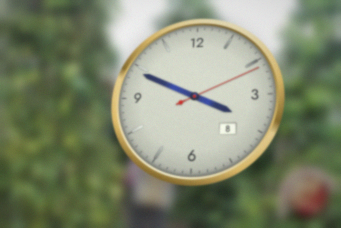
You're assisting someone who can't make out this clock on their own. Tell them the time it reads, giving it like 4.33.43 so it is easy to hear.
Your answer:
3.49.11
